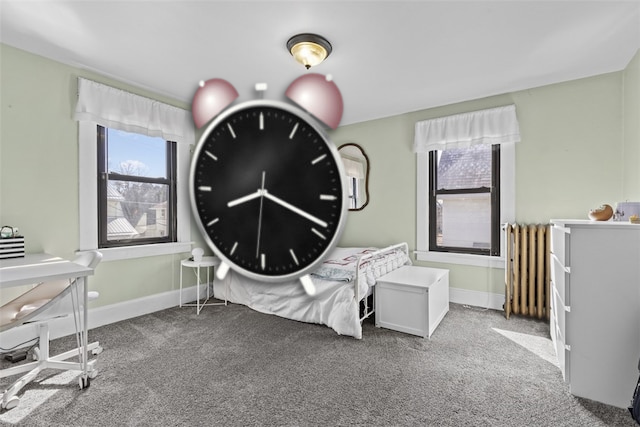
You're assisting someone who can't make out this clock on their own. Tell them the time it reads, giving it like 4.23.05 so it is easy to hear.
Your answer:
8.18.31
